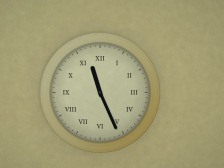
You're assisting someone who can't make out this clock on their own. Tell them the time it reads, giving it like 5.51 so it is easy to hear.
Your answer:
11.26
